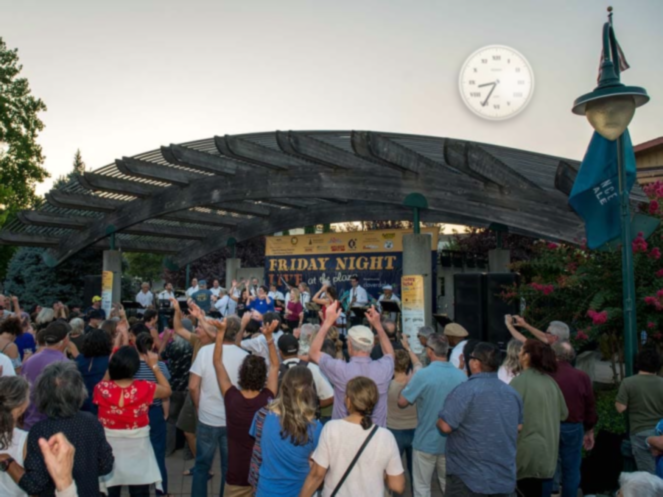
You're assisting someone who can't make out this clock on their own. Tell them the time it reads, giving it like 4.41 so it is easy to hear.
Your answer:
8.35
